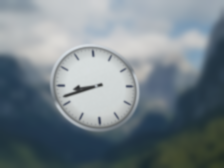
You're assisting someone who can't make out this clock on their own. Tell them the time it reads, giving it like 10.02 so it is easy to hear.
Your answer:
8.42
